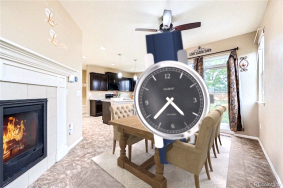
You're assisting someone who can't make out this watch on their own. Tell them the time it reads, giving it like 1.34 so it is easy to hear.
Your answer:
4.38
